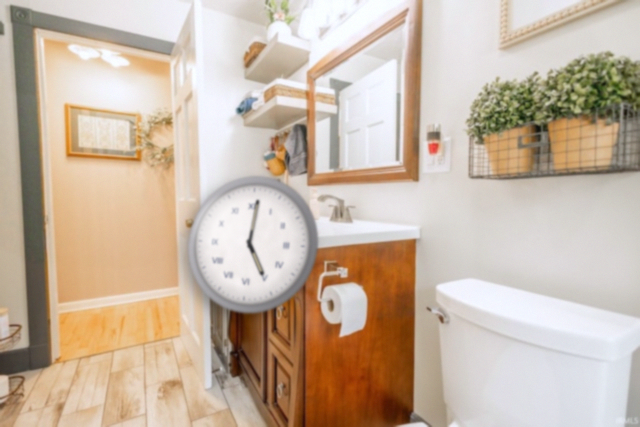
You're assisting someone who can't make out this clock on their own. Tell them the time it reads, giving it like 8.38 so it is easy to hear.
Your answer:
5.01
